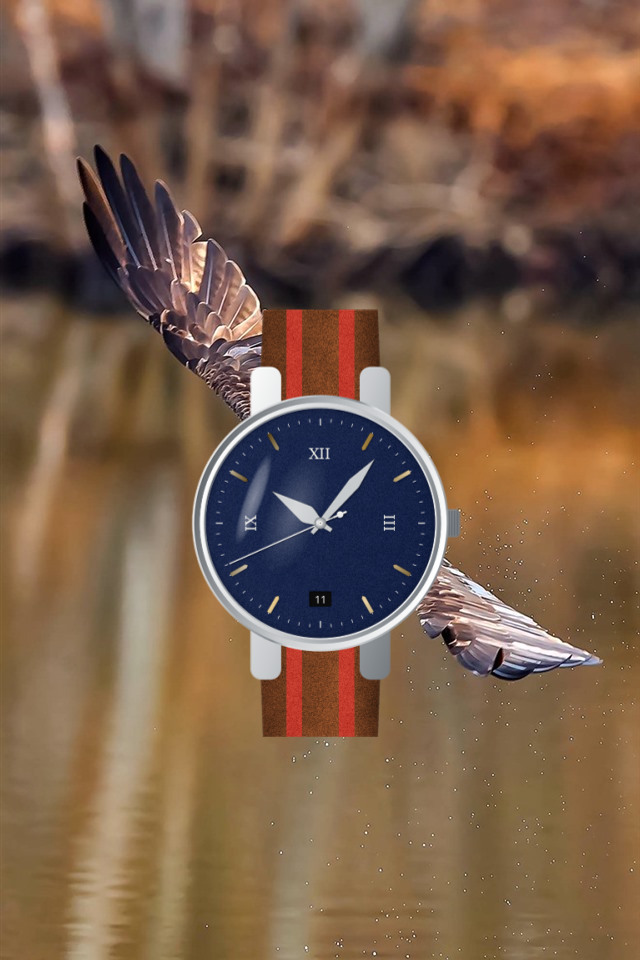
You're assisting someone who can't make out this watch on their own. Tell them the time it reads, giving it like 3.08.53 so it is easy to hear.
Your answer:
10.06.41
